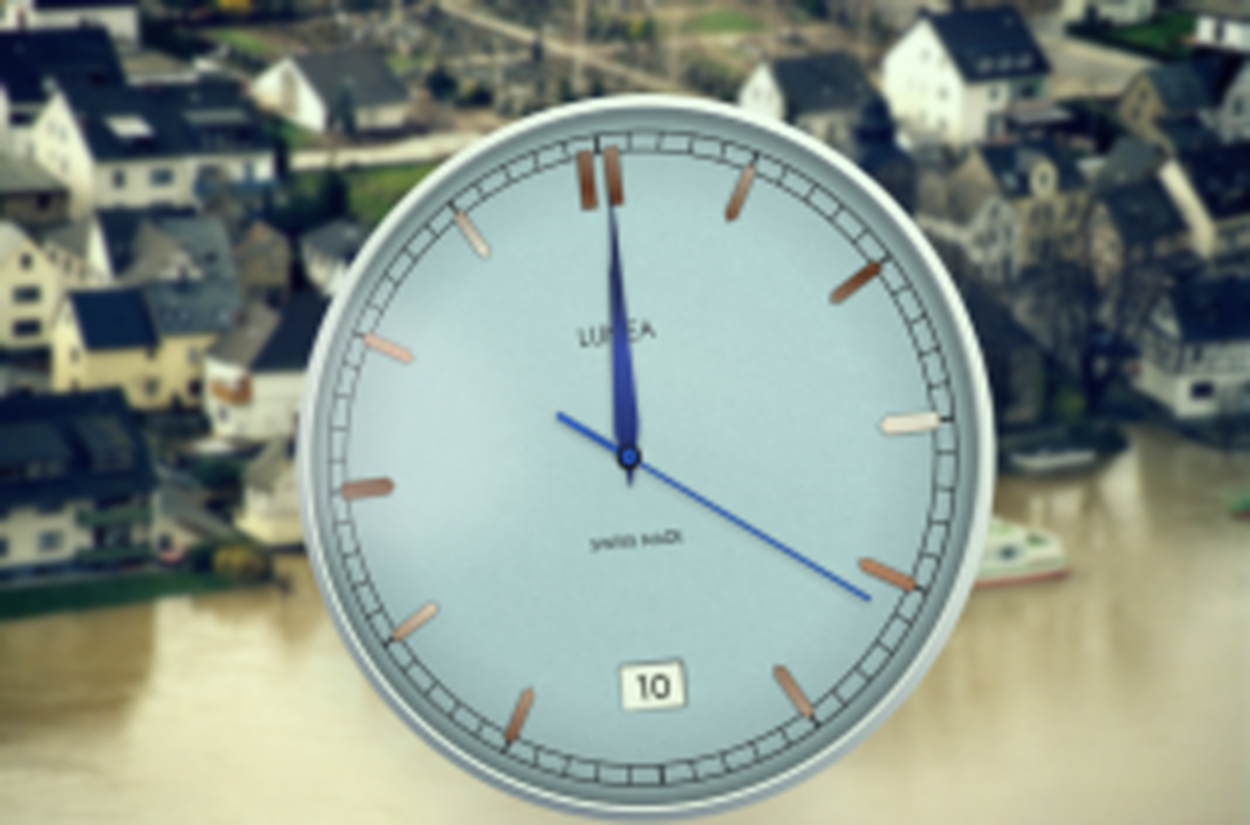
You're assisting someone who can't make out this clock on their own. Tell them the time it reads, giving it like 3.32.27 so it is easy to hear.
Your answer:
12.00.21
